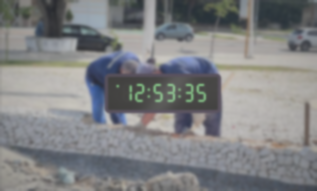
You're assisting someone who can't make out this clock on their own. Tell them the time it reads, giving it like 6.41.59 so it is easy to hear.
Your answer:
12.53.35
